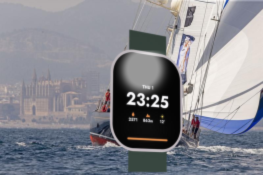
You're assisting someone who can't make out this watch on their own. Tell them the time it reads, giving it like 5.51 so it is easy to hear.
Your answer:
23.25
